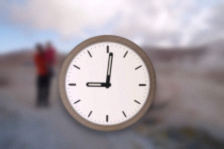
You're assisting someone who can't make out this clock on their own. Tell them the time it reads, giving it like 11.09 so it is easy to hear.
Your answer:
9.01
